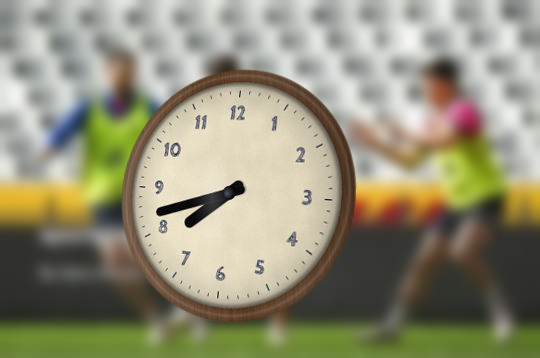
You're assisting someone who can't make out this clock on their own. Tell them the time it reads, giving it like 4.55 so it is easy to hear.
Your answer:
7.42
